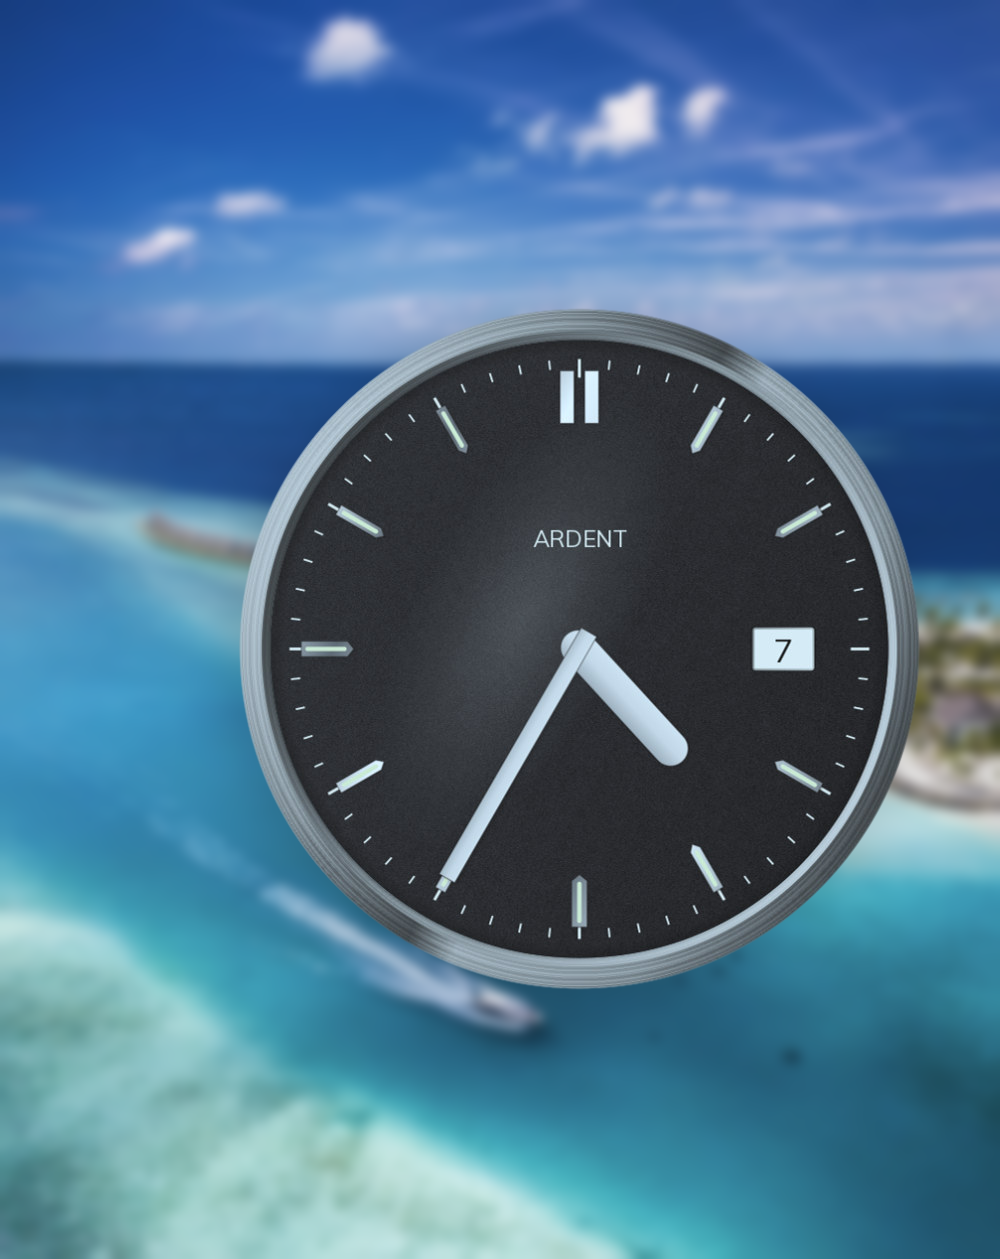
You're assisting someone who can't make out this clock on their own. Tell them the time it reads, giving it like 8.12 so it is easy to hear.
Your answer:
4.35
